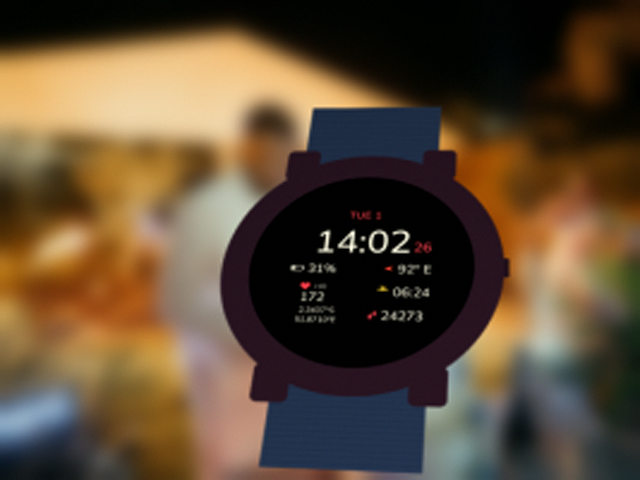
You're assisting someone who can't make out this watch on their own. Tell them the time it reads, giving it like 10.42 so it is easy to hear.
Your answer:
14.02
